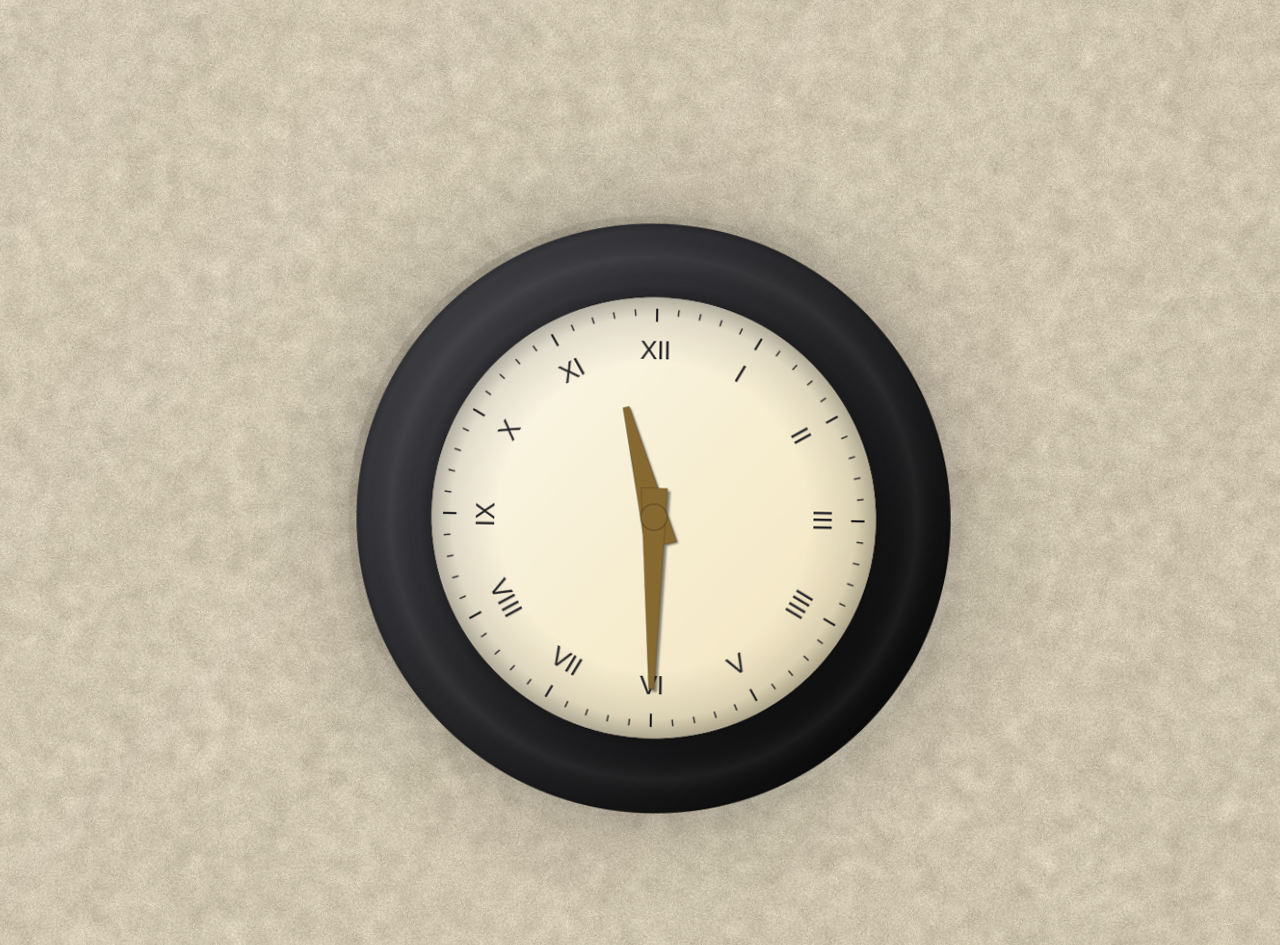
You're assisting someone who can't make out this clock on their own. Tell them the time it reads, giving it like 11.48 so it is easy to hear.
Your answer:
11.30
